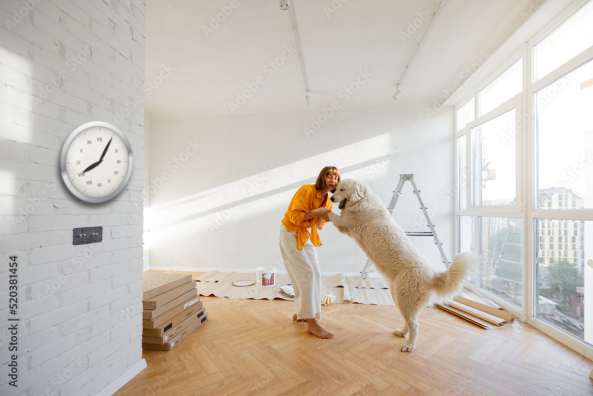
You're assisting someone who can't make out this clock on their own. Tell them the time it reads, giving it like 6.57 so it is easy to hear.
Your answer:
8.05
